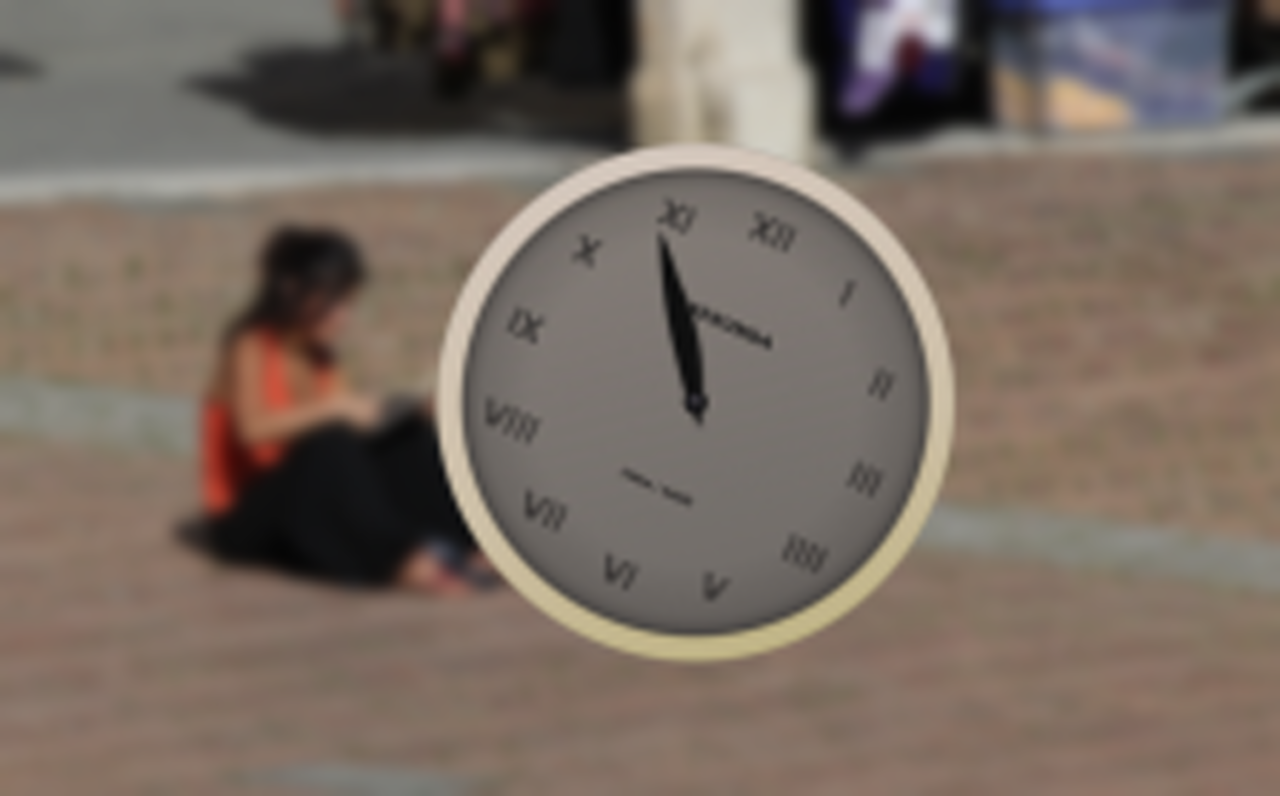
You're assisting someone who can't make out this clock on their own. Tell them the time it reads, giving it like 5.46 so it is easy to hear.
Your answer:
10.54
